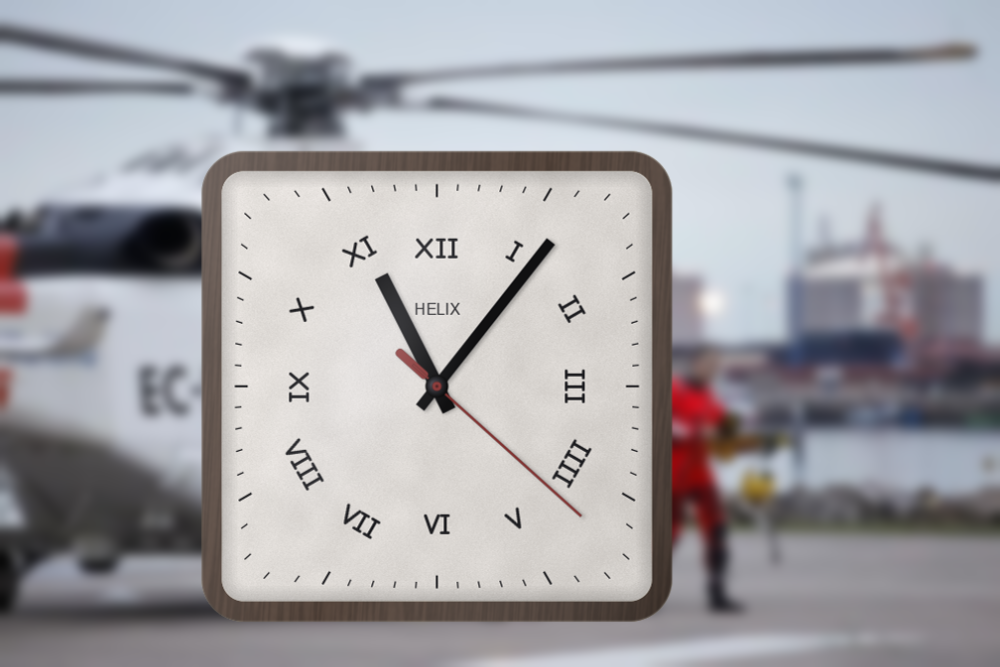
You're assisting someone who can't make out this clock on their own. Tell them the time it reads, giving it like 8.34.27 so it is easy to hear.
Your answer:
11.06.22
